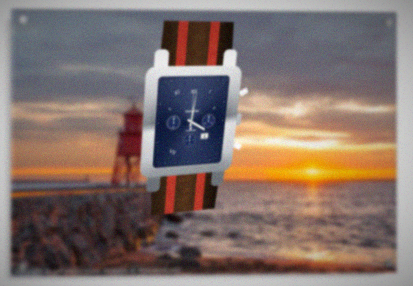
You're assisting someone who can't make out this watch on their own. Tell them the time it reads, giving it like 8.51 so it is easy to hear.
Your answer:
4.01
